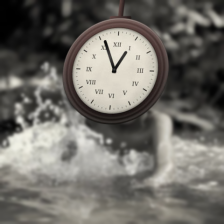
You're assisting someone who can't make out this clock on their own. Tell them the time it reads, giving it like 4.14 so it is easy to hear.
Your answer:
12.56
